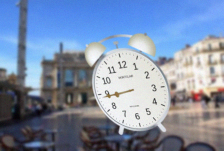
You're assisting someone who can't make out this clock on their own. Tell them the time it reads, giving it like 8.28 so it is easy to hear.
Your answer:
8.44
